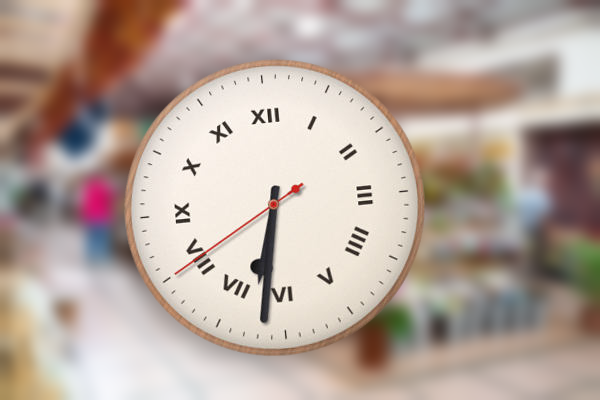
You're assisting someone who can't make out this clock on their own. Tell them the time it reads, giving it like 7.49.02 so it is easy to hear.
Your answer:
6.31.40
